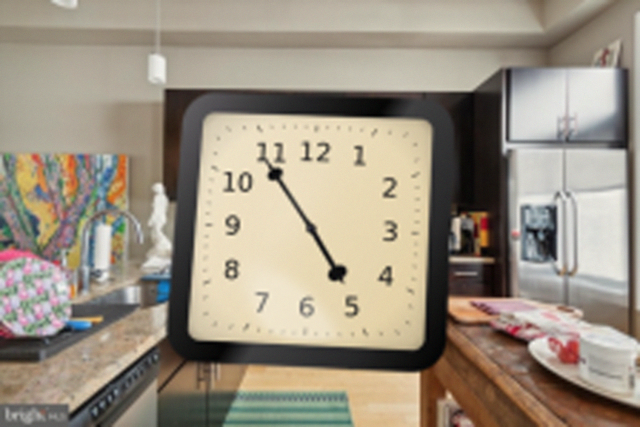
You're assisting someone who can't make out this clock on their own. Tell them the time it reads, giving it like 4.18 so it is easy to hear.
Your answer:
4.54
